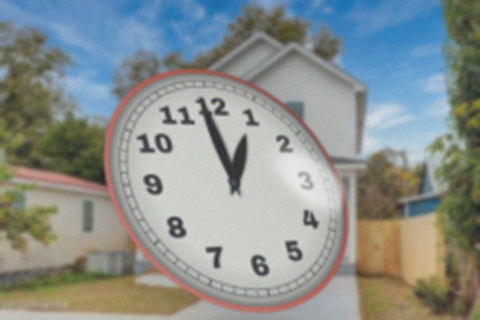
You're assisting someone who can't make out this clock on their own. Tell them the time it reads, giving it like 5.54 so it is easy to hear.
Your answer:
12.59
